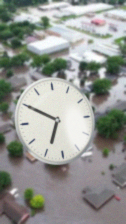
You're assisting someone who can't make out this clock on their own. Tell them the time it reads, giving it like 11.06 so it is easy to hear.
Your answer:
6.50
